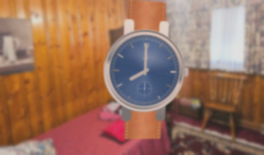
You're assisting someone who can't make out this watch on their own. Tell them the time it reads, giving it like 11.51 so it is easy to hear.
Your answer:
8.00
